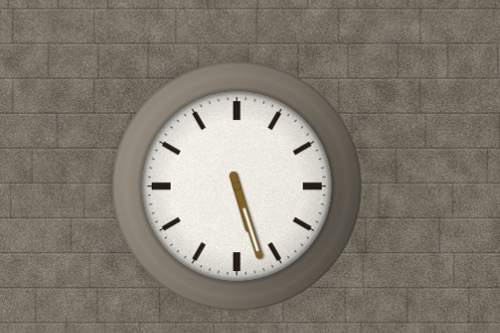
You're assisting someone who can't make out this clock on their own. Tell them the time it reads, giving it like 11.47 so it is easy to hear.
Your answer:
5.27
